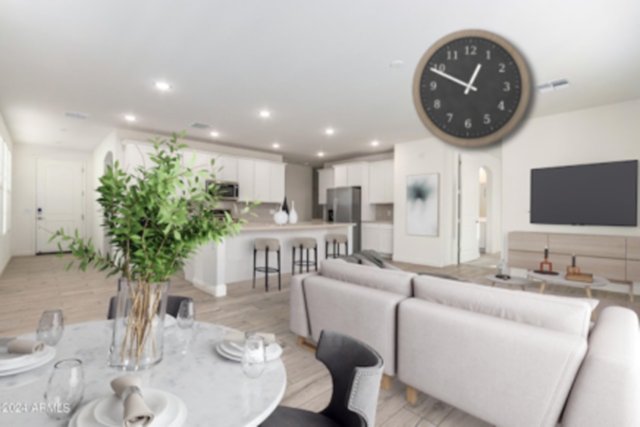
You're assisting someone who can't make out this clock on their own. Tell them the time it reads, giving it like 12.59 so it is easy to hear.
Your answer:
12.49
